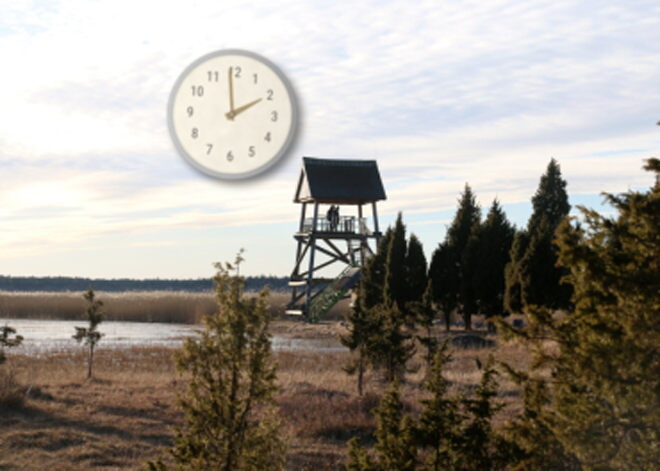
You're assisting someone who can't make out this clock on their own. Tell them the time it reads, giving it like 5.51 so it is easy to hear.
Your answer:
1.59
